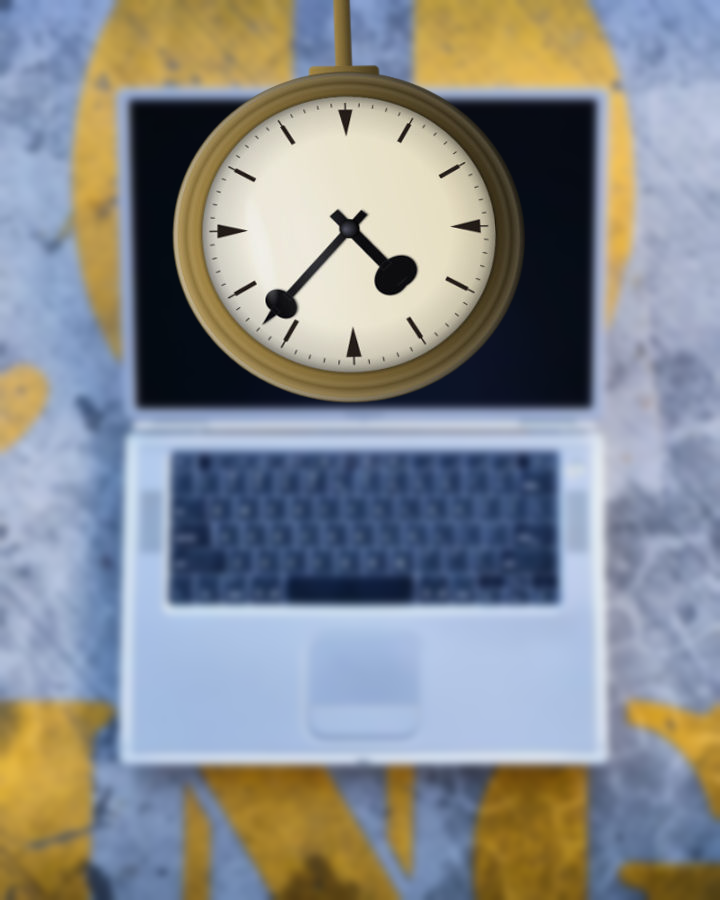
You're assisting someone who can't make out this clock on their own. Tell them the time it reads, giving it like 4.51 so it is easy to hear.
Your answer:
4.37
